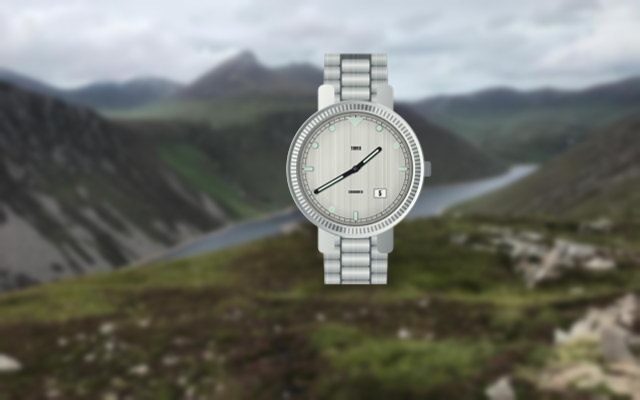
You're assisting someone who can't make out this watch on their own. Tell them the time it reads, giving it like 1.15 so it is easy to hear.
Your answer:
1.40
